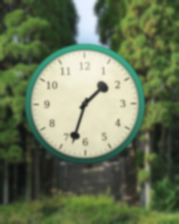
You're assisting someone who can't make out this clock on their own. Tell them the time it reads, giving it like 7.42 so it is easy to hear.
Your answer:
1.33
